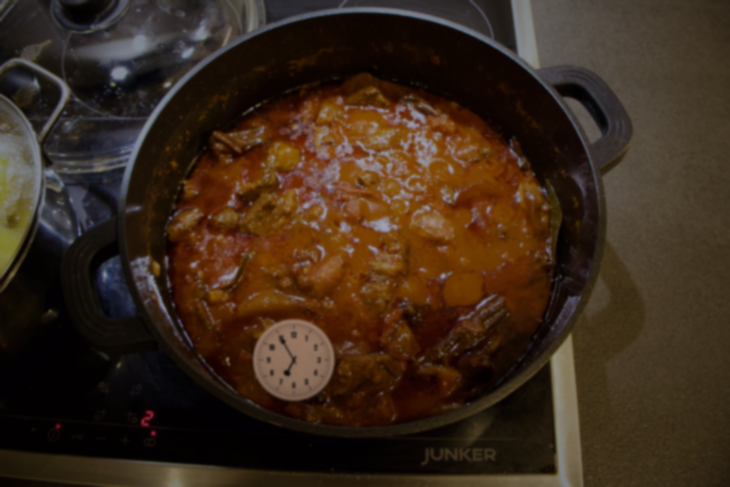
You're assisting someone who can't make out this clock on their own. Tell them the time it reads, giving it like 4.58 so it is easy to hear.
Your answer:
6.55
